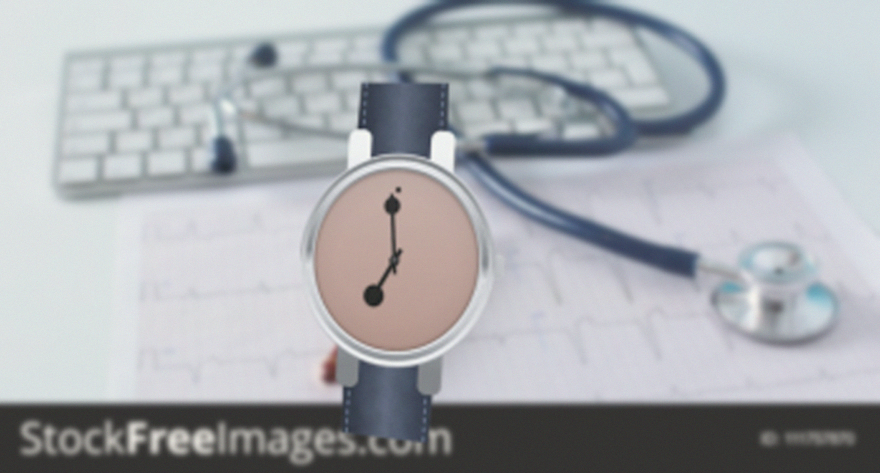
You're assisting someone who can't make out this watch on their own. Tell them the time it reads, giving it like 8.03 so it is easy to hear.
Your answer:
6.59
